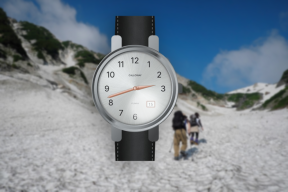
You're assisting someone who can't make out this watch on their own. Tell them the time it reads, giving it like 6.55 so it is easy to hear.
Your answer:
2.42
